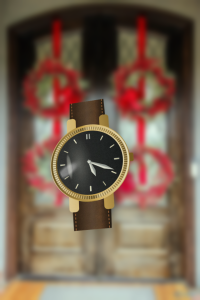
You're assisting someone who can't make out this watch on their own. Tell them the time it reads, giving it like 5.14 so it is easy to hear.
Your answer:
5.19
